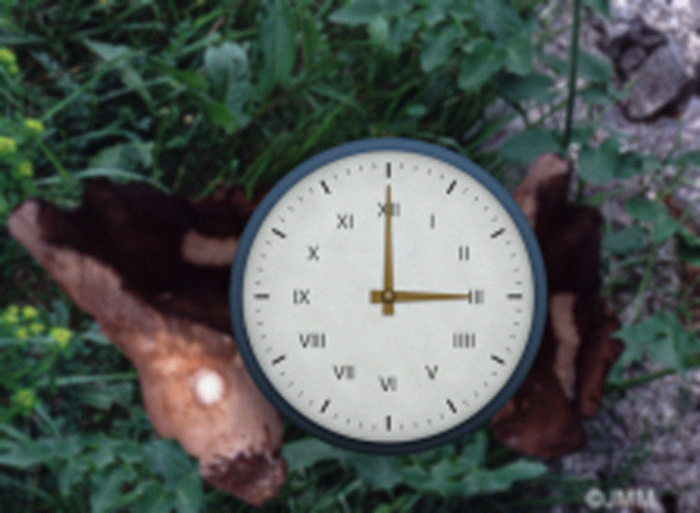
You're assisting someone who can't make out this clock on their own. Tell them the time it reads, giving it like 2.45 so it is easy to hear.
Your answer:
3.00
